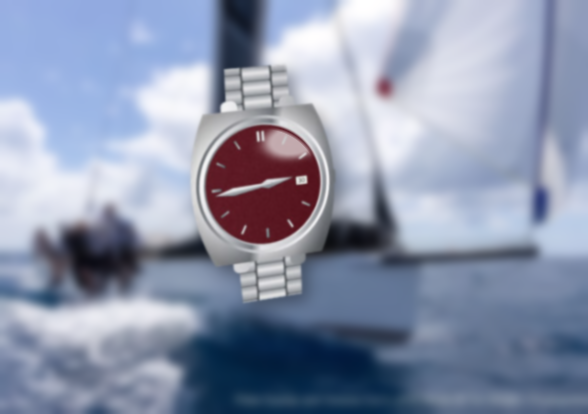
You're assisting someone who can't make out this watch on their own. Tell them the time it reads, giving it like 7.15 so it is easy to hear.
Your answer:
2.44
